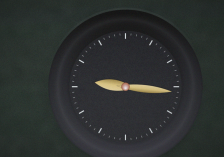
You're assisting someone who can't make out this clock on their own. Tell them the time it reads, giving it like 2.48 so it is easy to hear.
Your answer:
9.16
